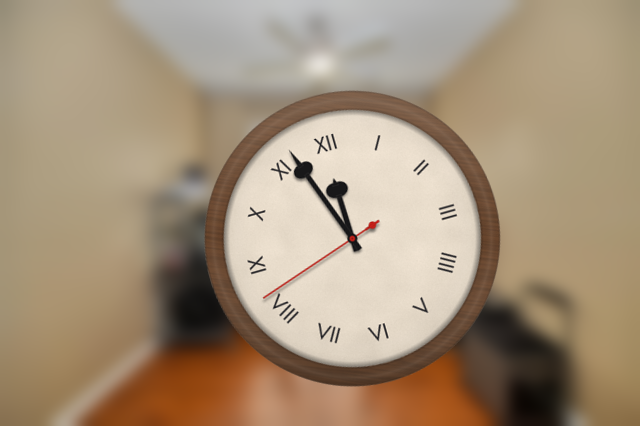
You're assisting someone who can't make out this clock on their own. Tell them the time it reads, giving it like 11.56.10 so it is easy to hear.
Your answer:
11.56.42
